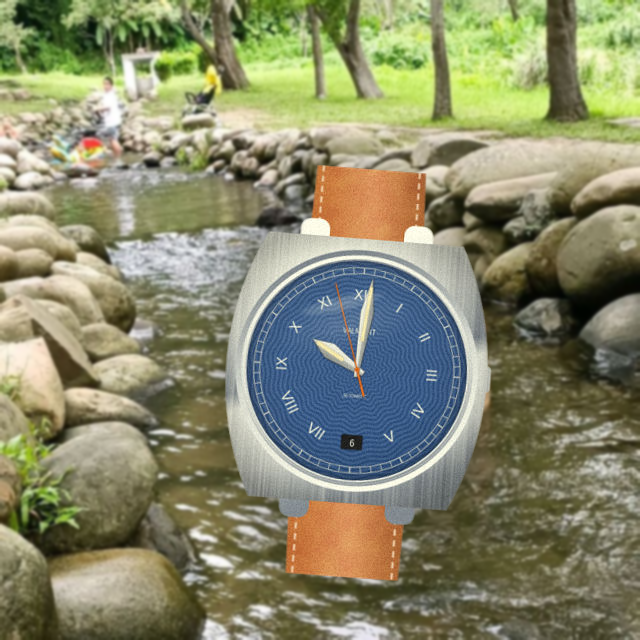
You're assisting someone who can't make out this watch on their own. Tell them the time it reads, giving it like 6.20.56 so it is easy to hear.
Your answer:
10.00.57
